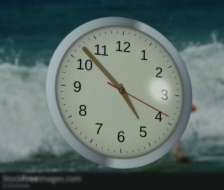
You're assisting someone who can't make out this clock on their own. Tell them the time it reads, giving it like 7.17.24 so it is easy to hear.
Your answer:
4.52.19
